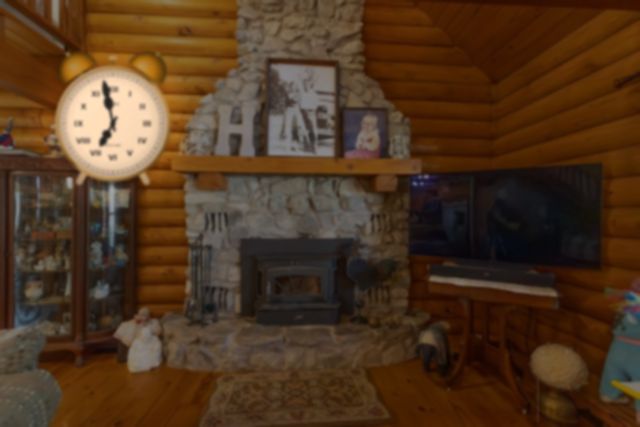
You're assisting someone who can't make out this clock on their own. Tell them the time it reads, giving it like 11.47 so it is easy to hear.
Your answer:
6.58
